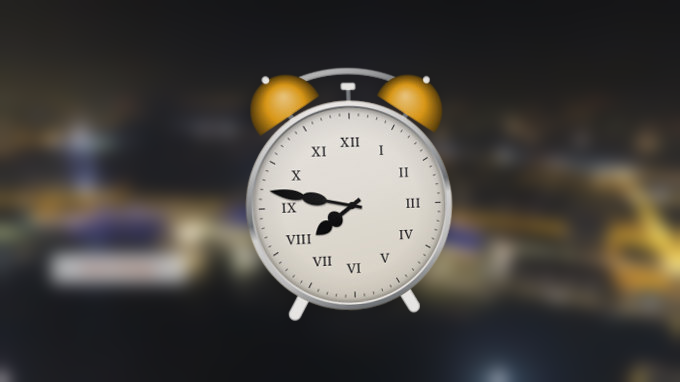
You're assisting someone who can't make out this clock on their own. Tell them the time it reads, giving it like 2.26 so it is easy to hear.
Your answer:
7.47
